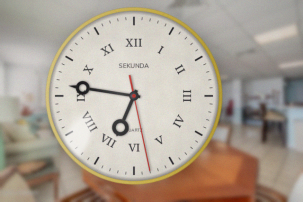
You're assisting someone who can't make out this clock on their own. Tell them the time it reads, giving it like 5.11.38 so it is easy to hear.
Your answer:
6.46.28
